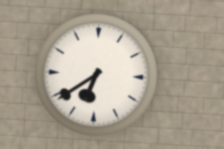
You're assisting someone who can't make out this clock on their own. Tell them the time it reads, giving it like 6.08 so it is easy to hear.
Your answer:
6.39
